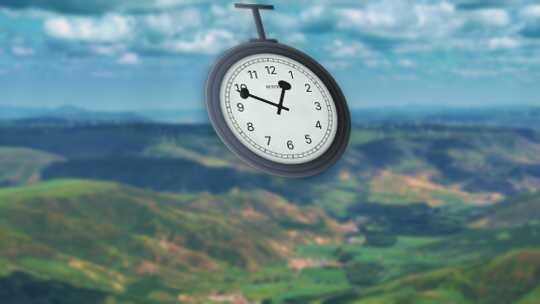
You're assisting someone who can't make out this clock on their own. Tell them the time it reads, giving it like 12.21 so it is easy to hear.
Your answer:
12.49
